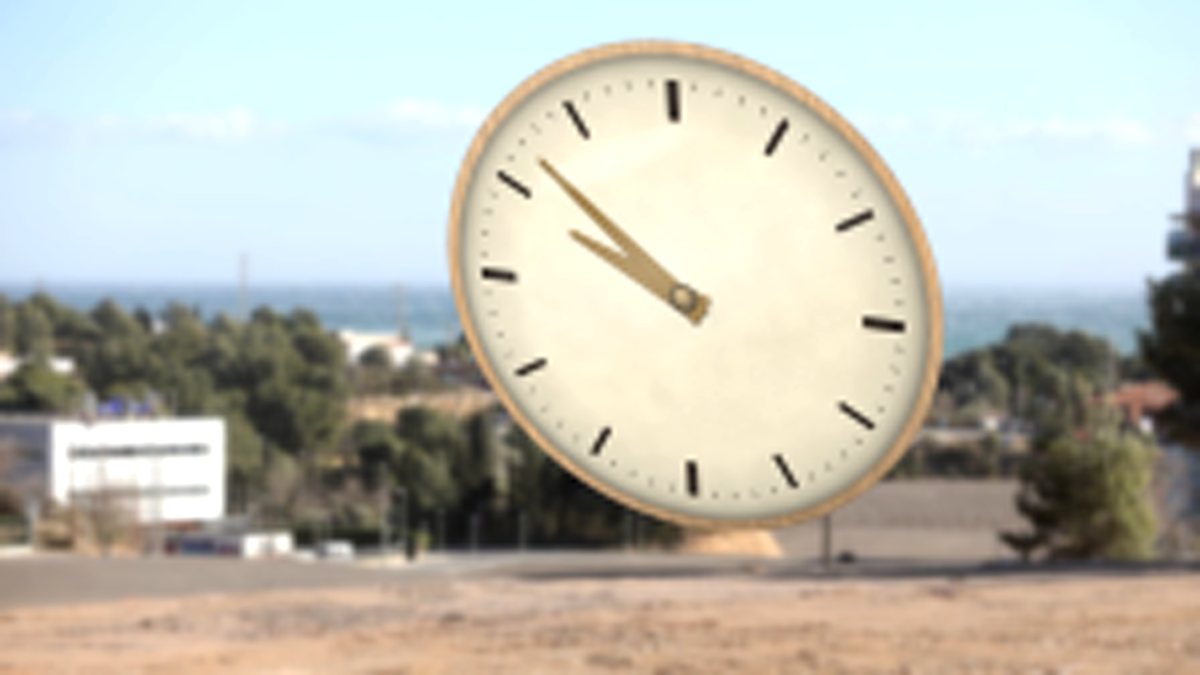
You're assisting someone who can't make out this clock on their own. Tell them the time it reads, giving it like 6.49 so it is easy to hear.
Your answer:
9.52
